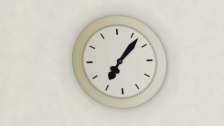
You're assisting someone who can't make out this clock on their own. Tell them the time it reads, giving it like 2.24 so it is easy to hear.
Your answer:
7.07
